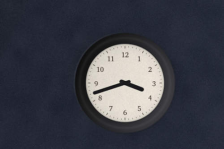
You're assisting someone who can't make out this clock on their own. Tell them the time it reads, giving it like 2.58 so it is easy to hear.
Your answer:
3.42
